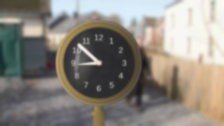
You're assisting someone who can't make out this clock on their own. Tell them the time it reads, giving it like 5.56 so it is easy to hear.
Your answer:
8.52
